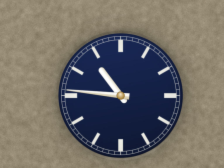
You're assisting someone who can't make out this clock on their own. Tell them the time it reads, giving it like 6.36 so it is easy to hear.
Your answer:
10.46
